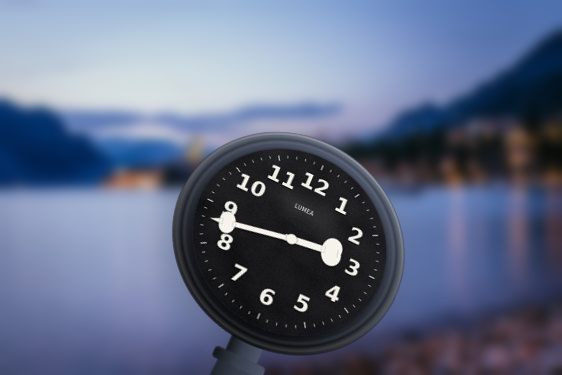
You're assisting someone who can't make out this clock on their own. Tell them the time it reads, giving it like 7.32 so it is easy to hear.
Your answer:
2.43
